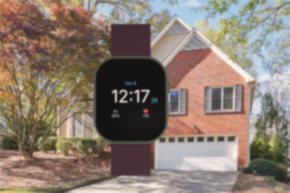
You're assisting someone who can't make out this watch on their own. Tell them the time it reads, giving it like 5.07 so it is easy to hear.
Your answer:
12.17
